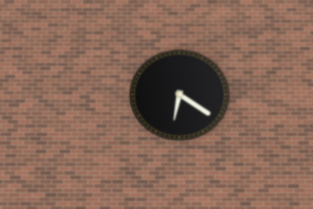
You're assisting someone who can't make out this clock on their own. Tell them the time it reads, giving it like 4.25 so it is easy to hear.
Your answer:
6.21
